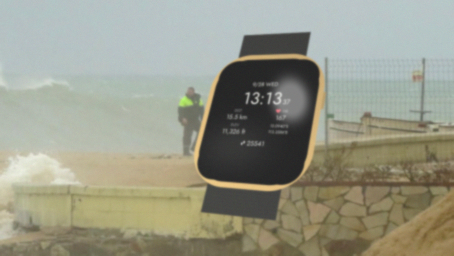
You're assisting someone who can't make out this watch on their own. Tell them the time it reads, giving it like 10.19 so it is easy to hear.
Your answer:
13.13
